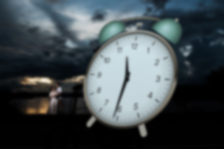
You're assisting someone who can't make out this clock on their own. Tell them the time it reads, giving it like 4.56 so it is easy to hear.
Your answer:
11.31
